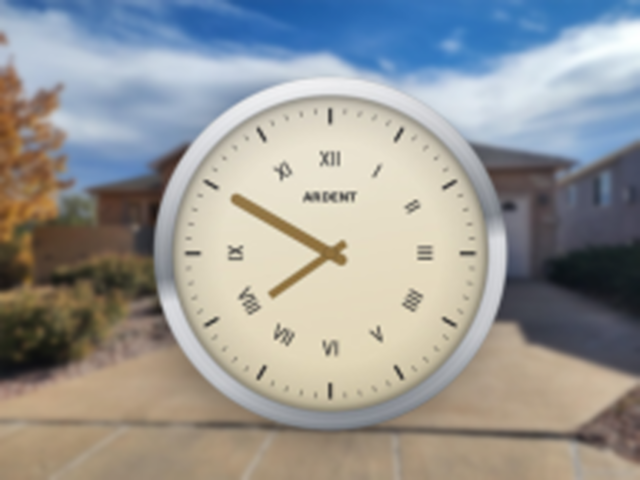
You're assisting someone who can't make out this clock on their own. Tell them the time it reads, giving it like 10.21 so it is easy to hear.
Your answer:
7.50
